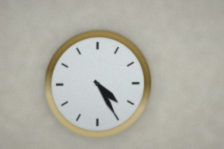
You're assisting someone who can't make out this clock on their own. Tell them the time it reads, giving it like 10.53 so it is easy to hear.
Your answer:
4.25
